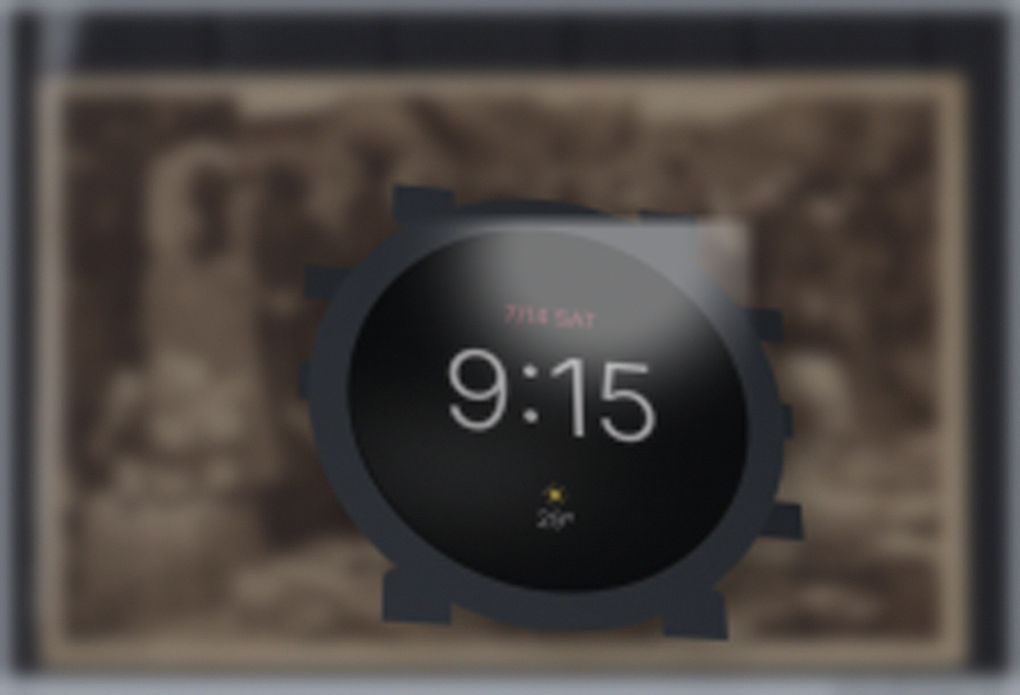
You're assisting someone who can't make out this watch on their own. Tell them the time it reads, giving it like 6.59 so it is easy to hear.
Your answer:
9.15
